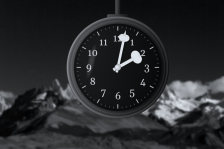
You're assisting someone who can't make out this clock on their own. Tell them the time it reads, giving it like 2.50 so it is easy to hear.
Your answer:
2.02
